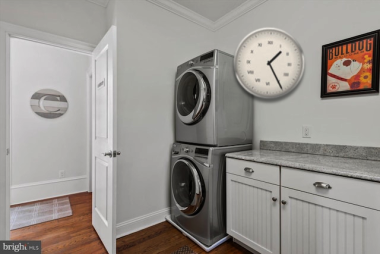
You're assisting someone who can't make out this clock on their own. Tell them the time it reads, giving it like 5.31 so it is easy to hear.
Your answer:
1.25
